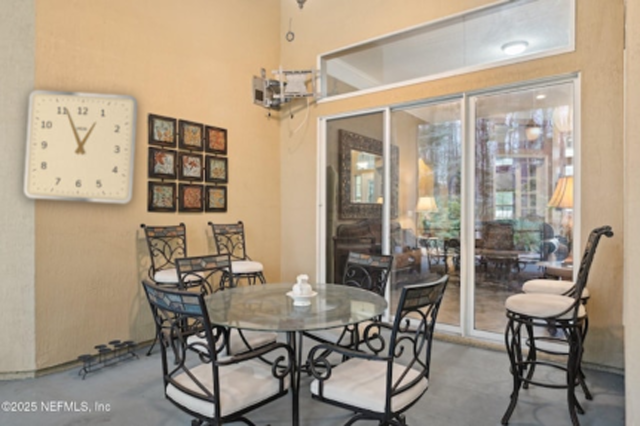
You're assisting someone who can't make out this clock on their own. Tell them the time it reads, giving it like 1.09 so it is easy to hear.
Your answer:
12.56
